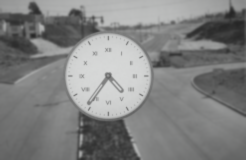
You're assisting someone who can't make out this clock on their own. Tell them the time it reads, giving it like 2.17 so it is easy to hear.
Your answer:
4.36
